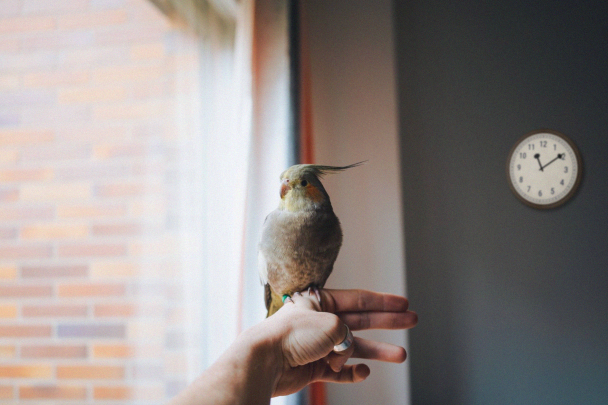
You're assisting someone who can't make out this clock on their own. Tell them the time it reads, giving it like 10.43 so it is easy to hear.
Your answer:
11.09
